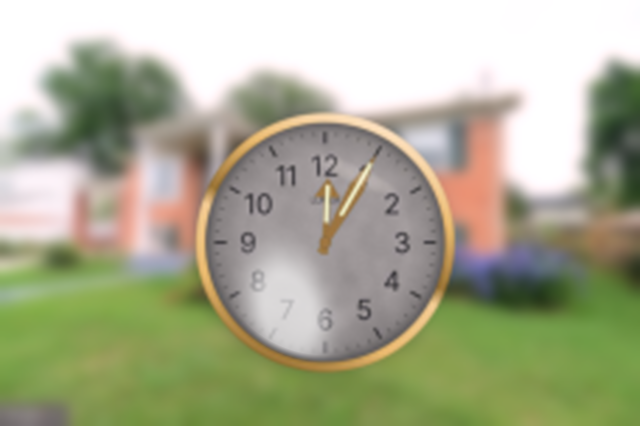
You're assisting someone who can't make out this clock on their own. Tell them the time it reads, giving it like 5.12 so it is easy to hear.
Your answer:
12.05
